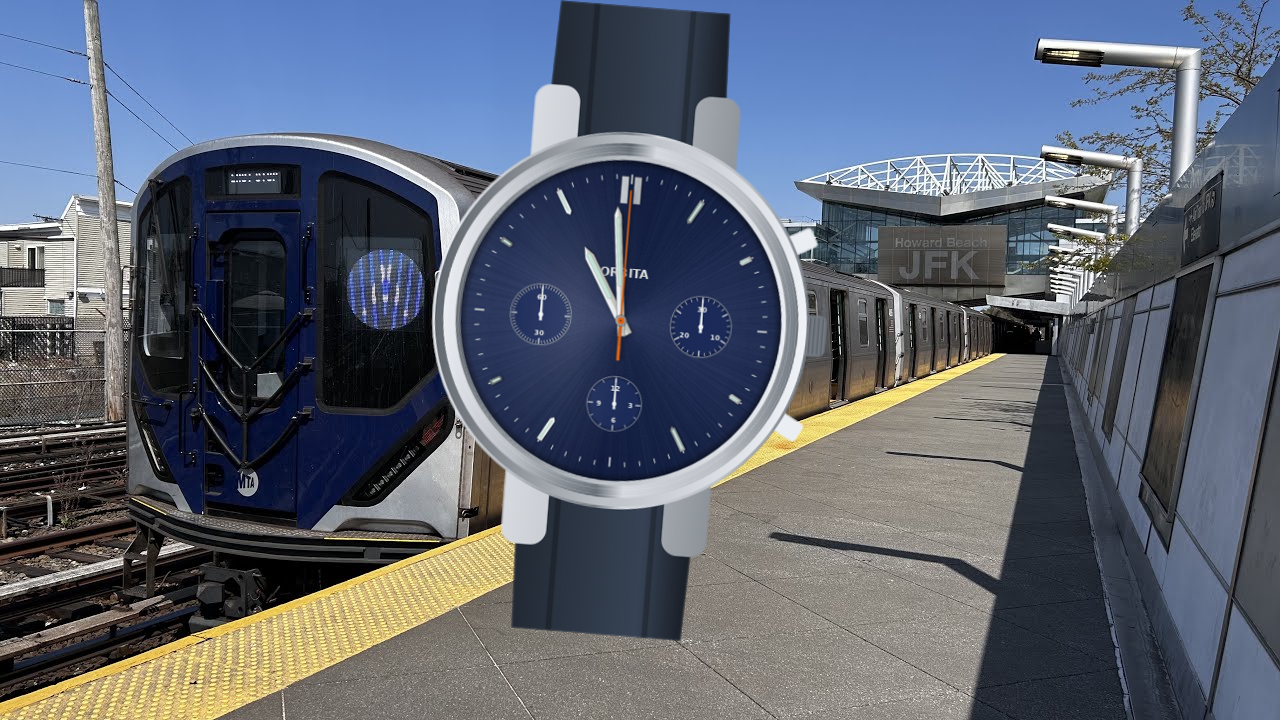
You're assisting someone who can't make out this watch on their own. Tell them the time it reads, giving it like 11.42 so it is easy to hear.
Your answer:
10.59
